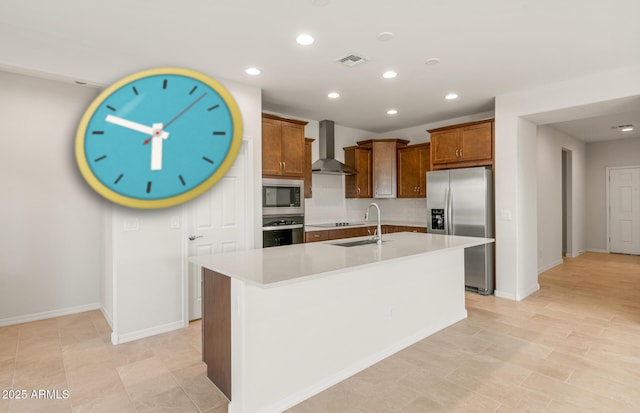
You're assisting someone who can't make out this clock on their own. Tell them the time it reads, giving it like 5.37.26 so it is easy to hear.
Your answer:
5.48.07
